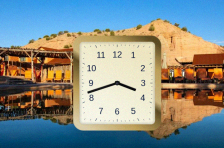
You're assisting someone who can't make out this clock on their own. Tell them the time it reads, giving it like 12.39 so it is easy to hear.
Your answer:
3.42
